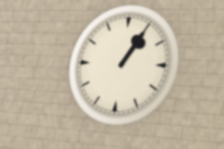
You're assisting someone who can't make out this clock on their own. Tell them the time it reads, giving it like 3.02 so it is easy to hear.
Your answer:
1.05
